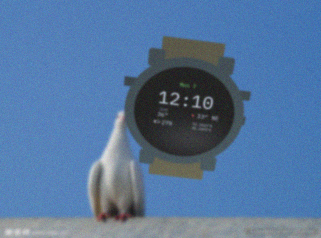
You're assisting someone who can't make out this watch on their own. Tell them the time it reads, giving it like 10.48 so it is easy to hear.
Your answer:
12.10
